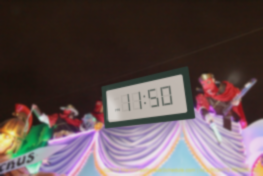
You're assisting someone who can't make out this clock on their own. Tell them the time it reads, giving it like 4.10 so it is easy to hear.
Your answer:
11.50
